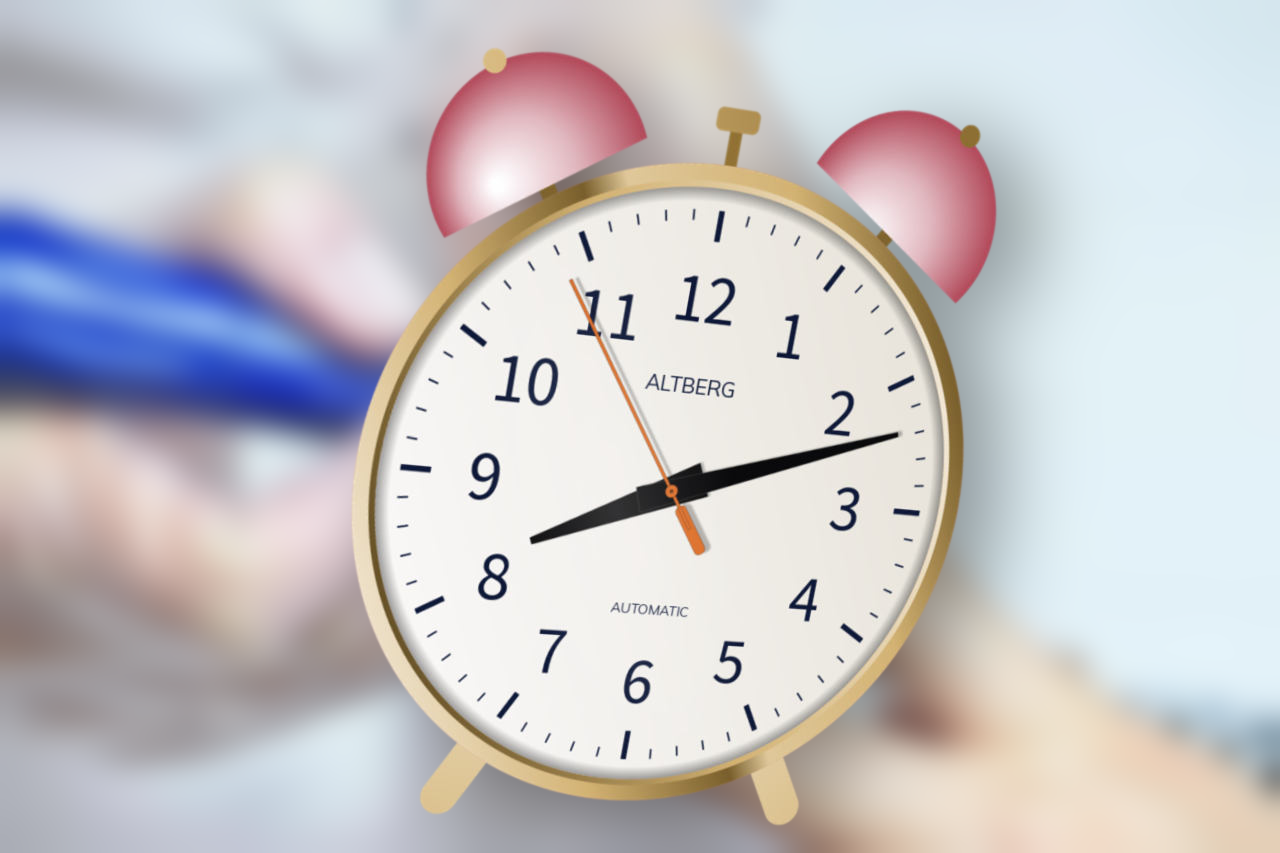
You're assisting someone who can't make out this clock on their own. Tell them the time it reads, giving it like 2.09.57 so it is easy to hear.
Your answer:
8.11.54
